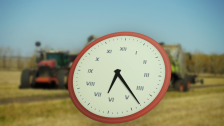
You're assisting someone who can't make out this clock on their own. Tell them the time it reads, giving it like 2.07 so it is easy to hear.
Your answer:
6.23
